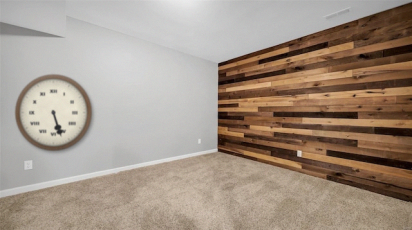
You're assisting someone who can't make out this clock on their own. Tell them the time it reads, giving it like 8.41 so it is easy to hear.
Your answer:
5.27
